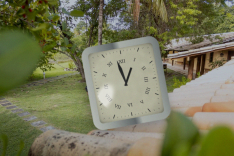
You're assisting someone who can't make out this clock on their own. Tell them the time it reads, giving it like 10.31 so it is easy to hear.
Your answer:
12.58
